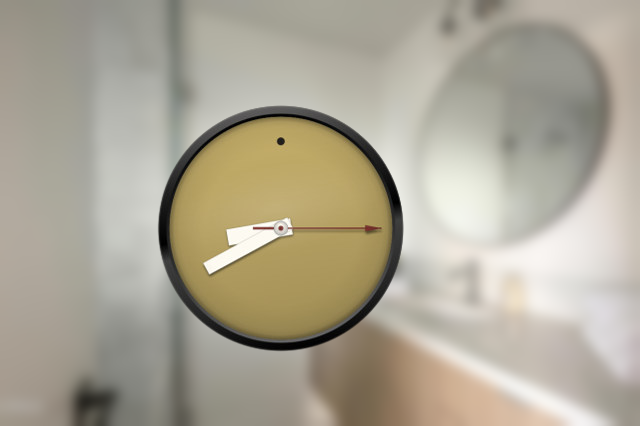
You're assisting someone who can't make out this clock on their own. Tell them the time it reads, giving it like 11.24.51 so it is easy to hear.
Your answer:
8.40.15
